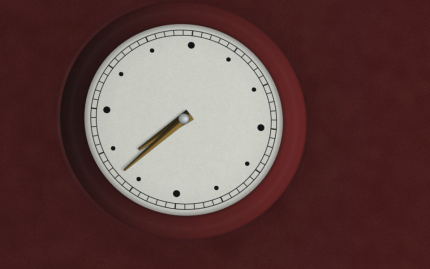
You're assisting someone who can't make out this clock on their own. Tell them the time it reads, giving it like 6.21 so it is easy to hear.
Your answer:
7.37
